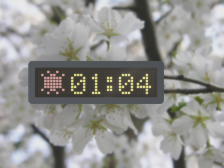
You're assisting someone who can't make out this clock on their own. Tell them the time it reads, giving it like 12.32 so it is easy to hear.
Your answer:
1.04
